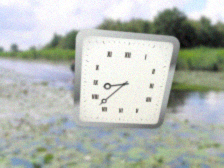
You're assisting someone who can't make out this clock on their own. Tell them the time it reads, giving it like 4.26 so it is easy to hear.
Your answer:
8.37
